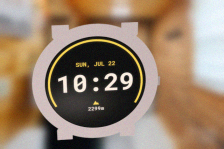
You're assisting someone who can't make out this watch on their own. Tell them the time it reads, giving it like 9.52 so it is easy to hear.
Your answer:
10.29
